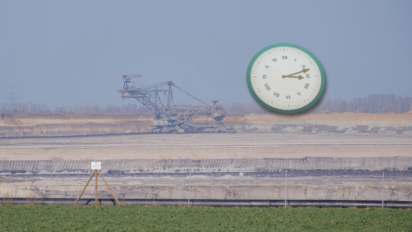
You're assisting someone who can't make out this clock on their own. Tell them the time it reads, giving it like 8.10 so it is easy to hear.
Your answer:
3.12
